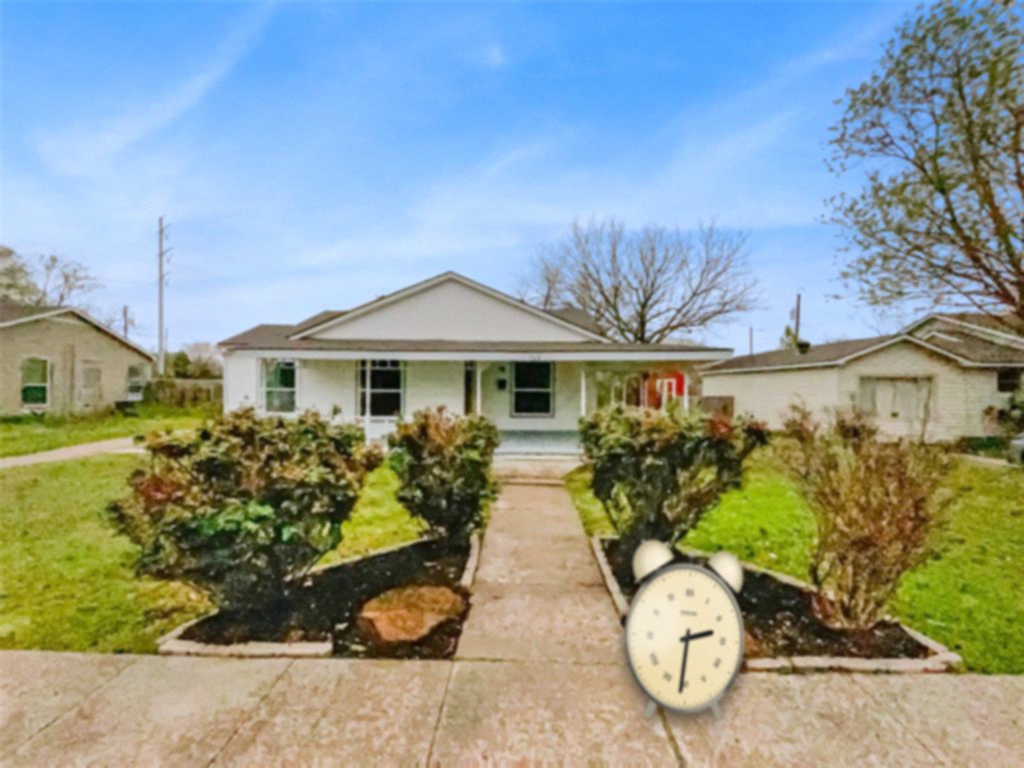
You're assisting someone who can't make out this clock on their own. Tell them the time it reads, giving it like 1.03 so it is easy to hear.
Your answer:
2.31
